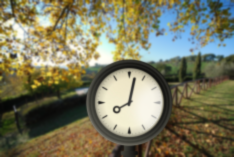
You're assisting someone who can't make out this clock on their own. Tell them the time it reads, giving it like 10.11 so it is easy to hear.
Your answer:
8.02
